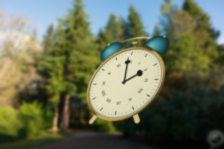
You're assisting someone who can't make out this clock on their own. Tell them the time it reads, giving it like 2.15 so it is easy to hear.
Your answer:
1.59
